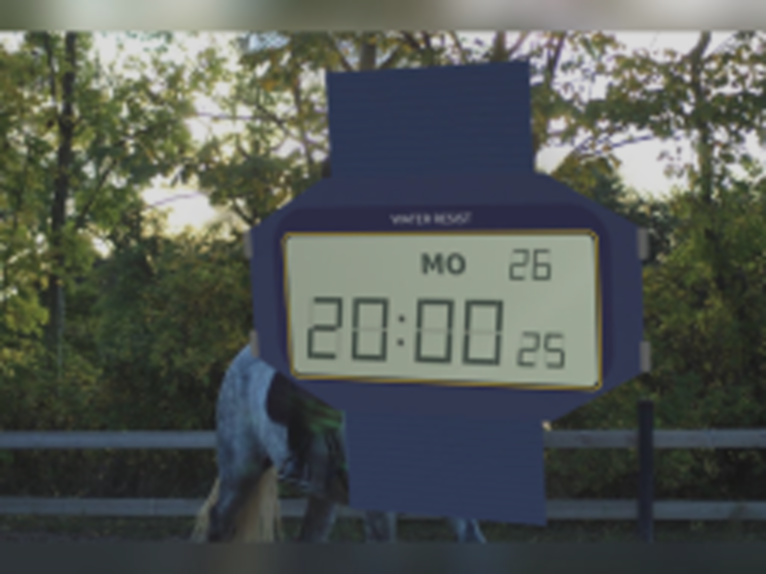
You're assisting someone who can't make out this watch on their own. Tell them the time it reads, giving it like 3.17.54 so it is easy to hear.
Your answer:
20.00.25
